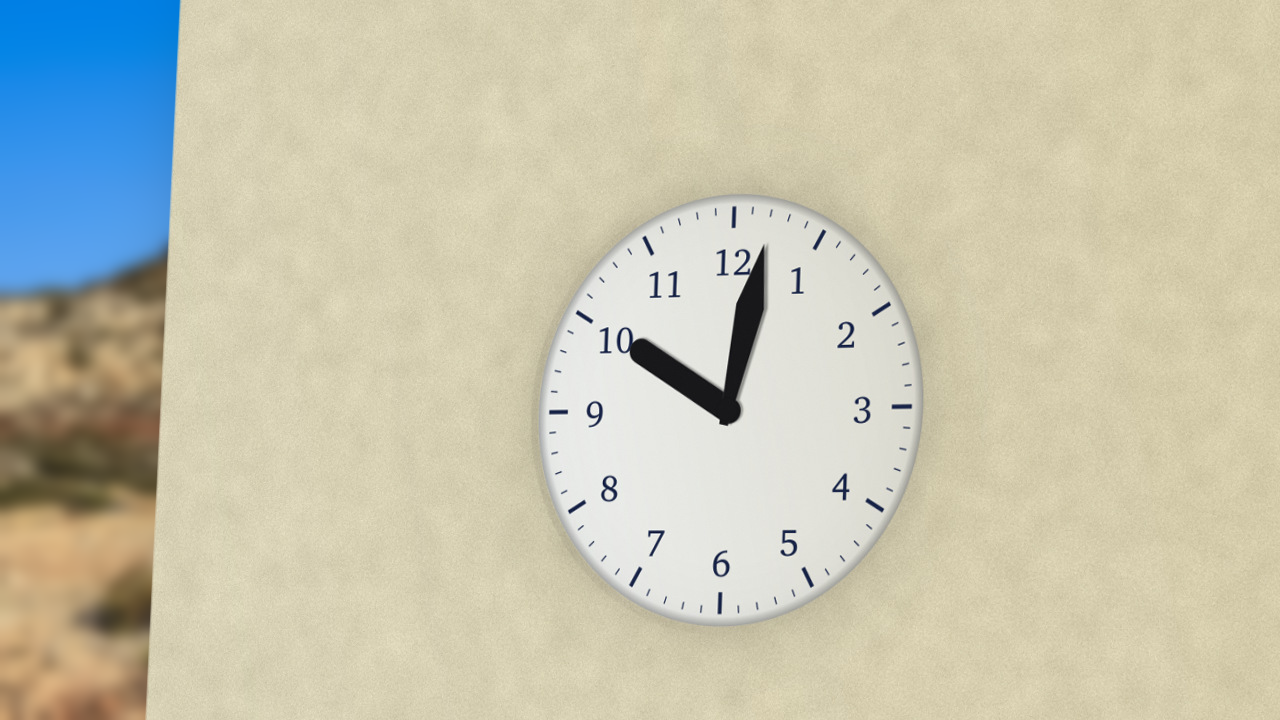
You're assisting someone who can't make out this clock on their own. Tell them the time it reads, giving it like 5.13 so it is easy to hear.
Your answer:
10.02
